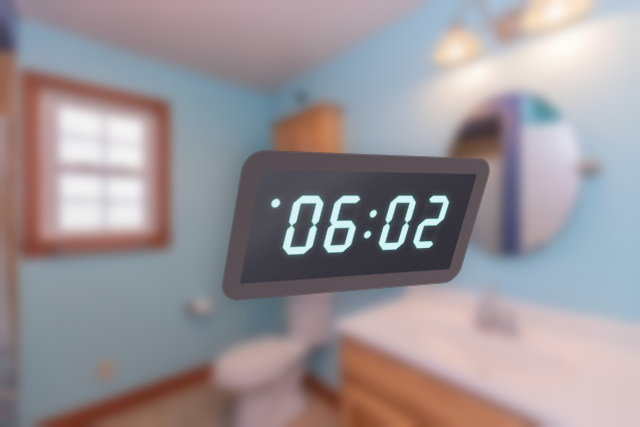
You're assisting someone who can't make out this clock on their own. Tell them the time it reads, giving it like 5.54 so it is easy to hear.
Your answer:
6.02
